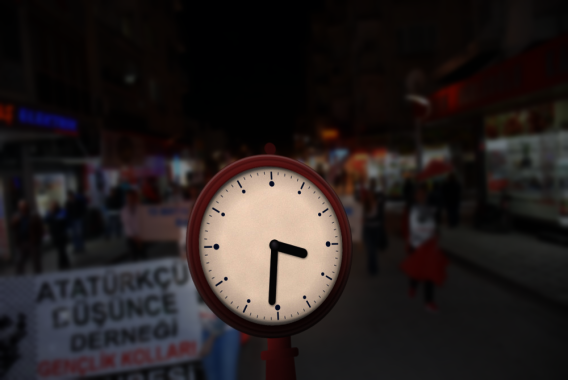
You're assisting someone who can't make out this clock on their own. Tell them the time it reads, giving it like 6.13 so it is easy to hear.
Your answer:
3.31
